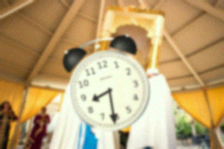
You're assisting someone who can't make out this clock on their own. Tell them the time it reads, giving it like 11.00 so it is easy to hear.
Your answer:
8.31
